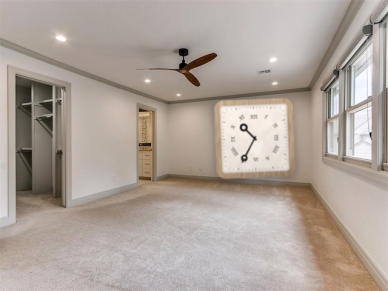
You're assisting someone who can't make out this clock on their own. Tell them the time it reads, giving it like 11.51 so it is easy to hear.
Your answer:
10.35
